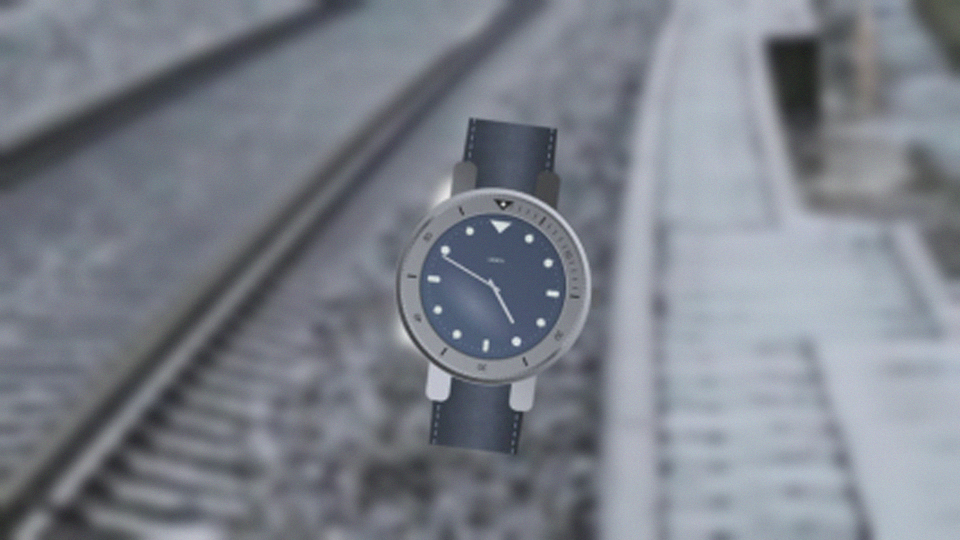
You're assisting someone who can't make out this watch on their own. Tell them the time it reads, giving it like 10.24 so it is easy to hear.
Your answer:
4.49
